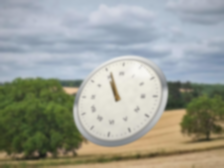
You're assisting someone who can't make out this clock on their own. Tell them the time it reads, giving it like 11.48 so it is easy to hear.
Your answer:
10.56
